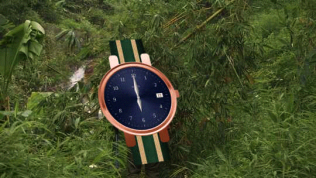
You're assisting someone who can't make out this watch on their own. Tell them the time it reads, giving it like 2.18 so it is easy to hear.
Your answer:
6.00
